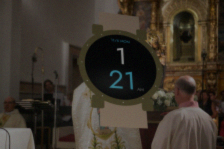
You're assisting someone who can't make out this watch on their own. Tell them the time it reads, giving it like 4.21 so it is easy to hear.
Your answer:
1.21
